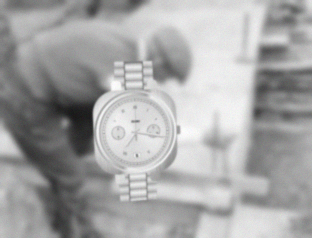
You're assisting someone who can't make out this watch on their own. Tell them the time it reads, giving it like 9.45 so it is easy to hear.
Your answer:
7.17
